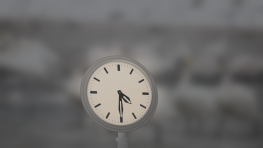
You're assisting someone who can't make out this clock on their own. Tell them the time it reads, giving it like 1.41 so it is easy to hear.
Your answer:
4.30
